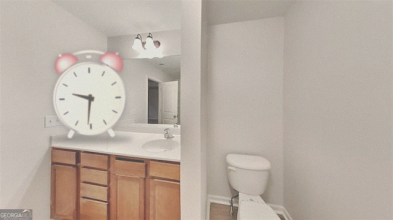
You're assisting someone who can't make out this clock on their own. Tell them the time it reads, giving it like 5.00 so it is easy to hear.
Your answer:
9.31
